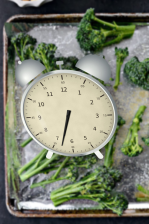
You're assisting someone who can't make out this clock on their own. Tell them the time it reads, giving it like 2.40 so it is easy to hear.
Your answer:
6.33
